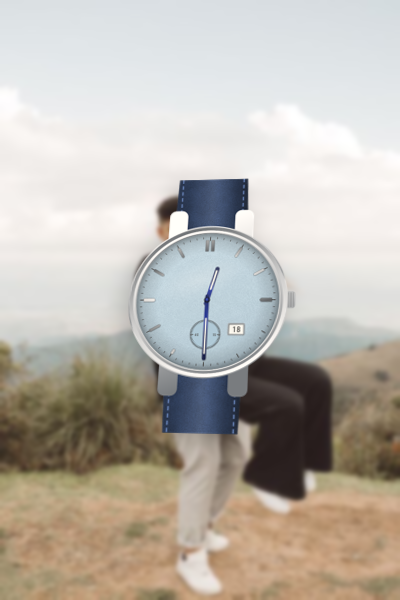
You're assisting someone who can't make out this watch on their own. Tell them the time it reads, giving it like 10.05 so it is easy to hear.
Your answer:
12.30
